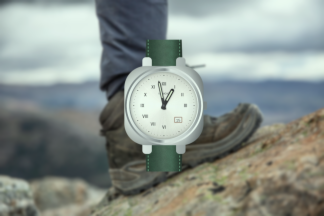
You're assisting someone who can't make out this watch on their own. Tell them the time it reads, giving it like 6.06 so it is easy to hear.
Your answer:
12.58
